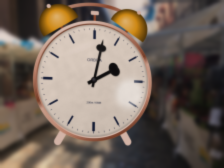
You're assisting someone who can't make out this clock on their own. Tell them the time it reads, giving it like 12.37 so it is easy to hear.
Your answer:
2.02
